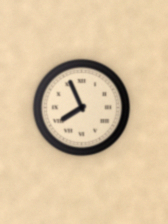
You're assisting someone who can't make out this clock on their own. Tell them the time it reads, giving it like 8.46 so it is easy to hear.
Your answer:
7.56
